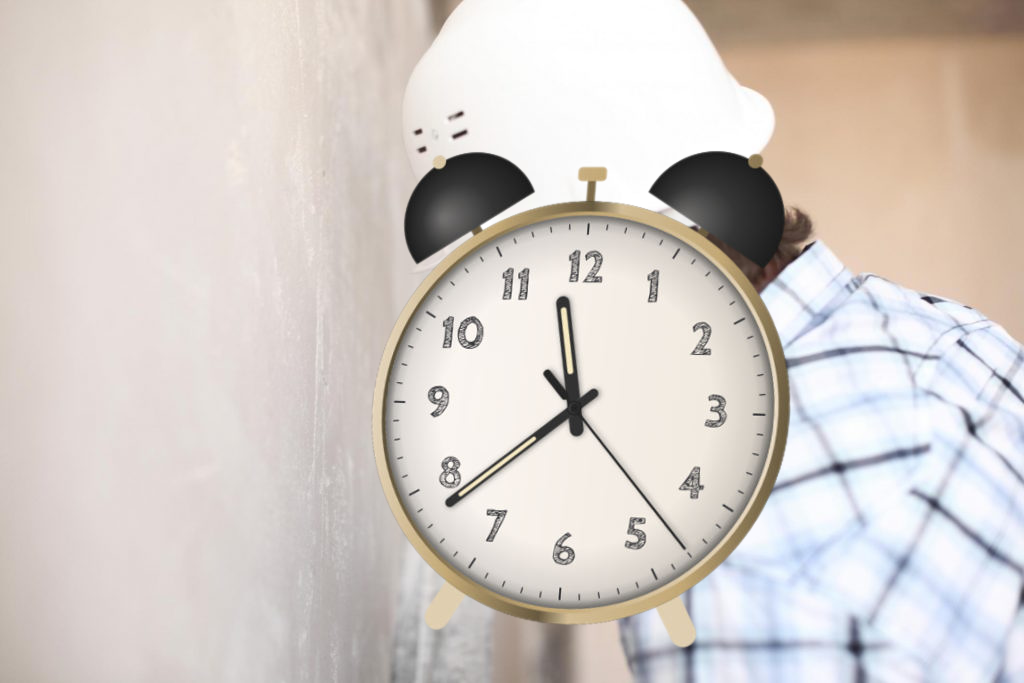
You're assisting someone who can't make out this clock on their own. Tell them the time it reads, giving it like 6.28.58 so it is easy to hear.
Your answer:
11.38.23
